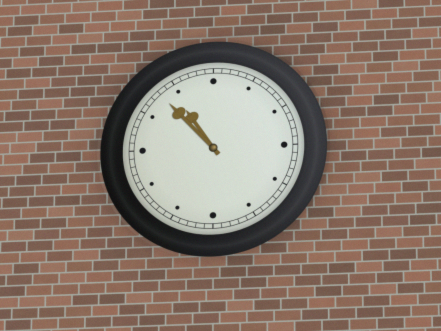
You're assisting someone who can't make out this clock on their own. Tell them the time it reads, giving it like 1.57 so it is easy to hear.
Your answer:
10.53
